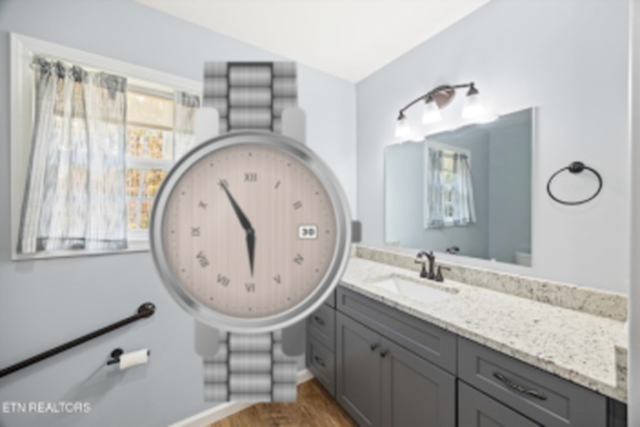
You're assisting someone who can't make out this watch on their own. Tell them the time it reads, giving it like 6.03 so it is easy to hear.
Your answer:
5.55
